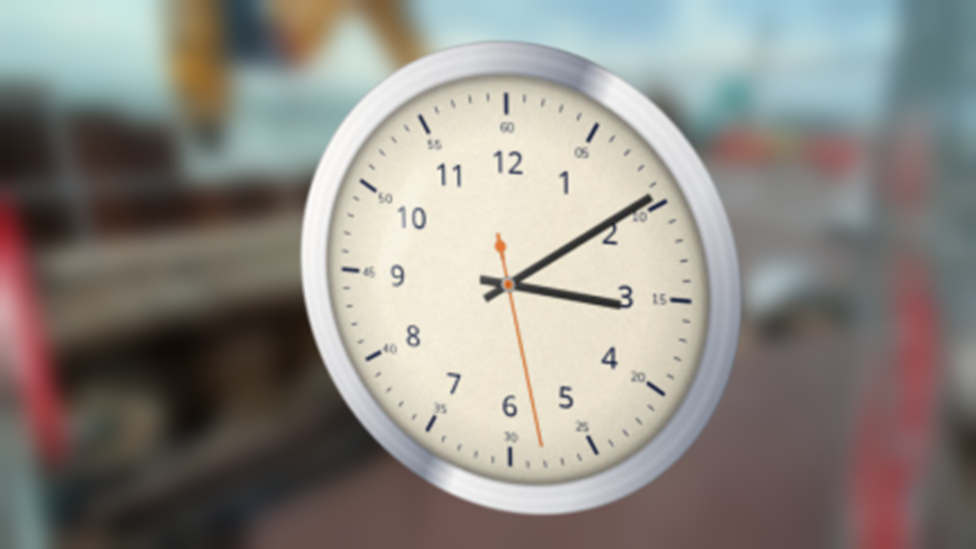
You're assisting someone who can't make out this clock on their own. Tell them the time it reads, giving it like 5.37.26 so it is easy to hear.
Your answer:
3.09.28
